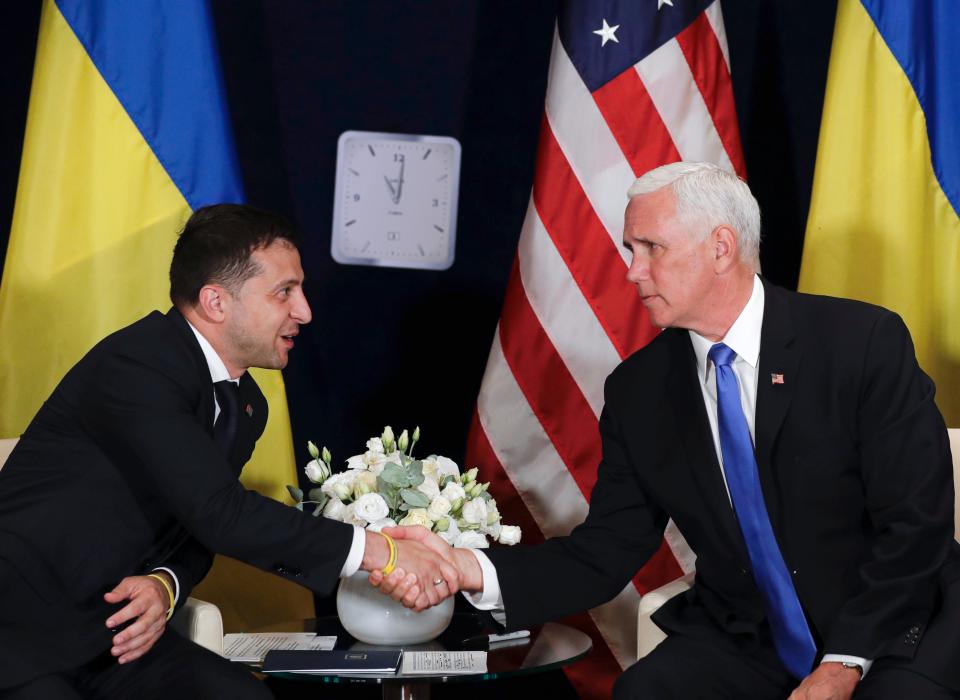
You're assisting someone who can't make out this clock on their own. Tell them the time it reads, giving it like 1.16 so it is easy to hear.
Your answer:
11.01
